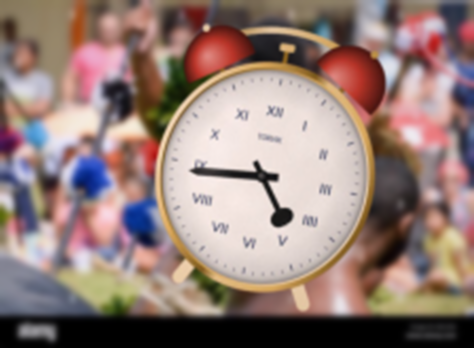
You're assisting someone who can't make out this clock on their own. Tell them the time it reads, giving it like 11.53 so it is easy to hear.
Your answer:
4.44
